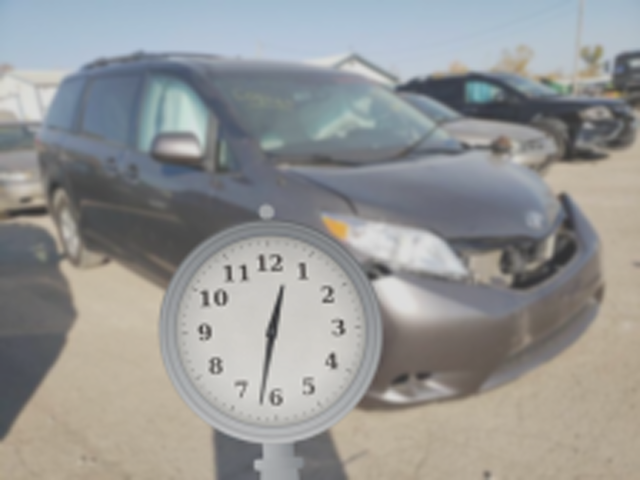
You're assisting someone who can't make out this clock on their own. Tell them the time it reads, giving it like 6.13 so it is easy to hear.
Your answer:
12.32
